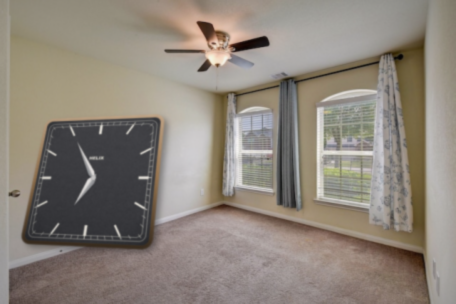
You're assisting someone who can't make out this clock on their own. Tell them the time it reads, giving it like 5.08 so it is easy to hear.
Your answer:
6.55
